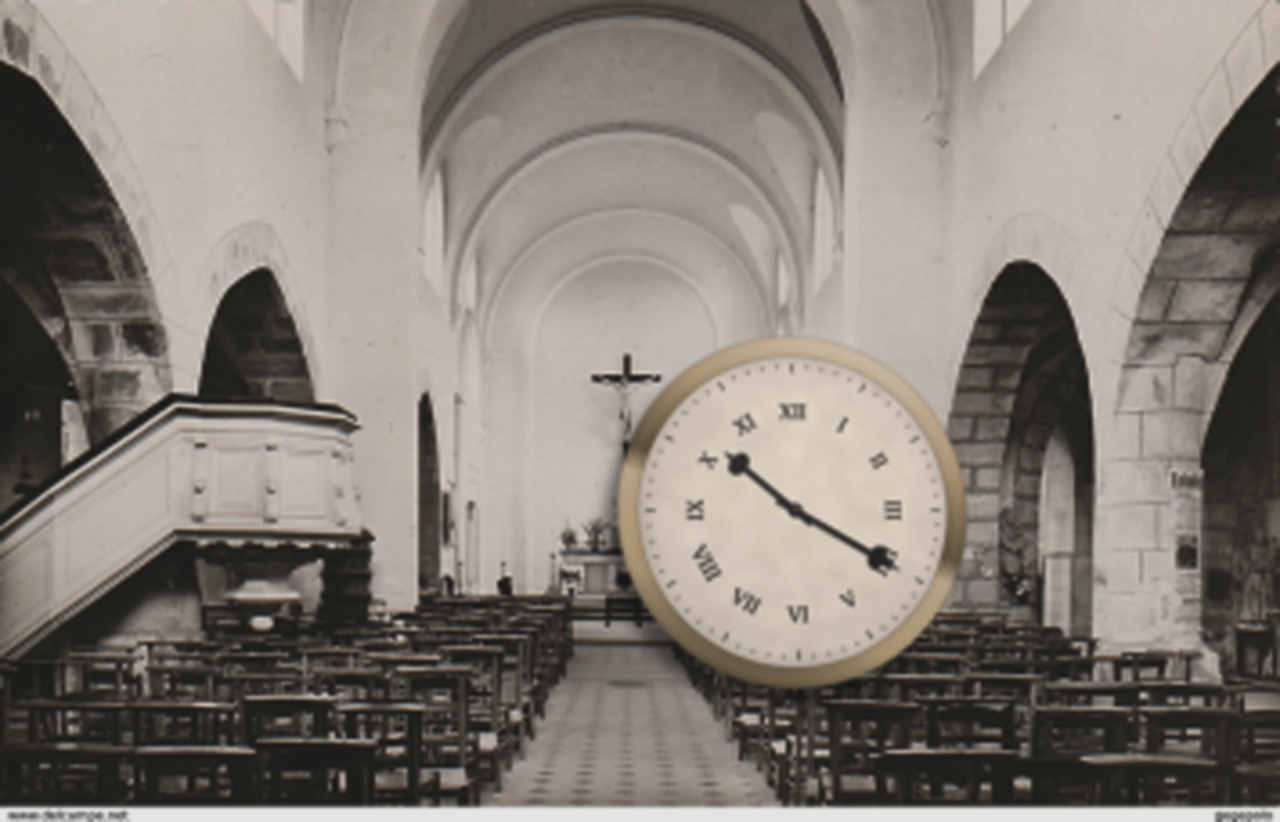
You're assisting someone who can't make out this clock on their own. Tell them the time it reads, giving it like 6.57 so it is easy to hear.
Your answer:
10.20
